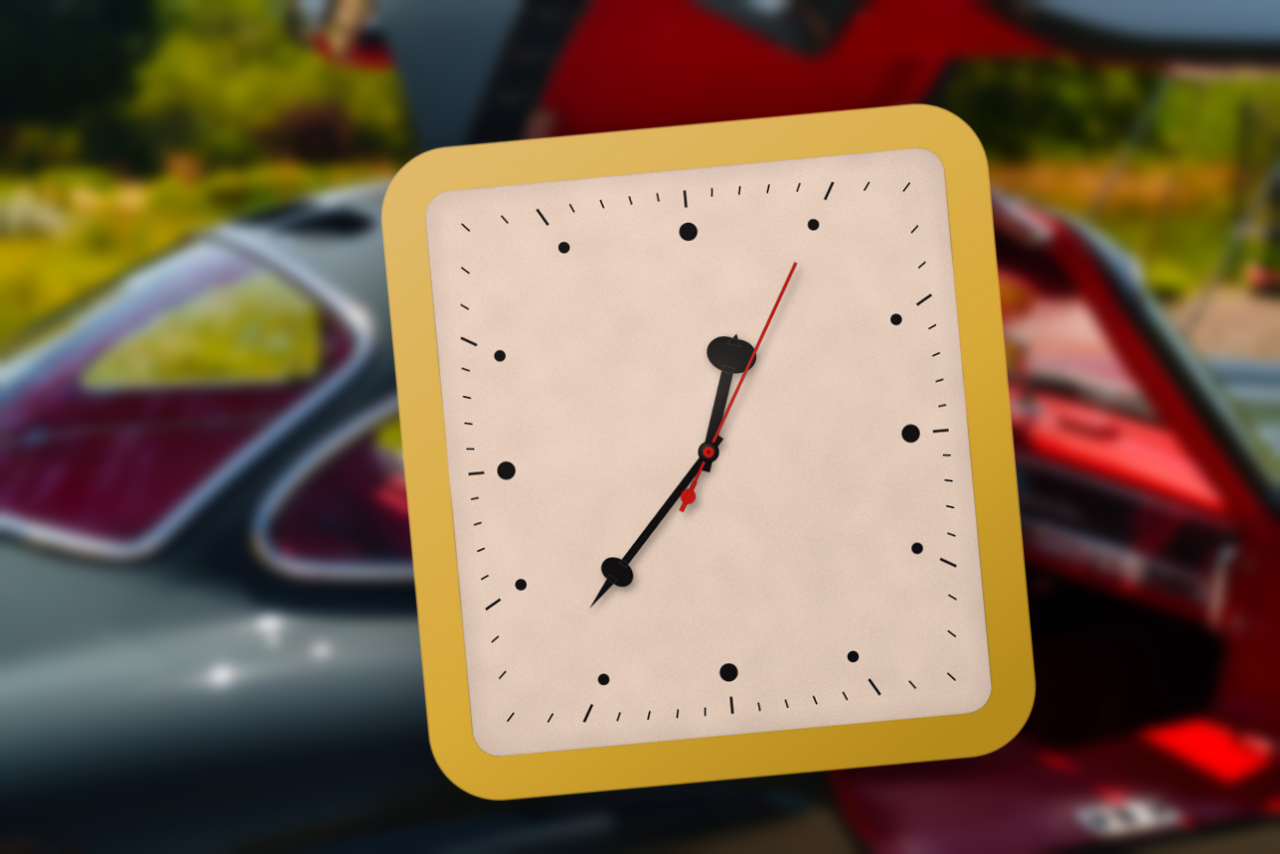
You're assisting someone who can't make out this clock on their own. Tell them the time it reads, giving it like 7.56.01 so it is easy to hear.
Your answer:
12.37.05
